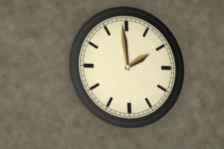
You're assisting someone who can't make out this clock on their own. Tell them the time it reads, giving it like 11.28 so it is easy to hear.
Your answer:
1.59
